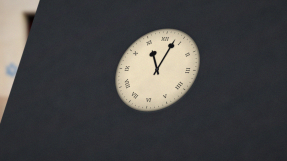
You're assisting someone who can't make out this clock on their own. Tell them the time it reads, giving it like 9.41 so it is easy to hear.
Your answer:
11.03
